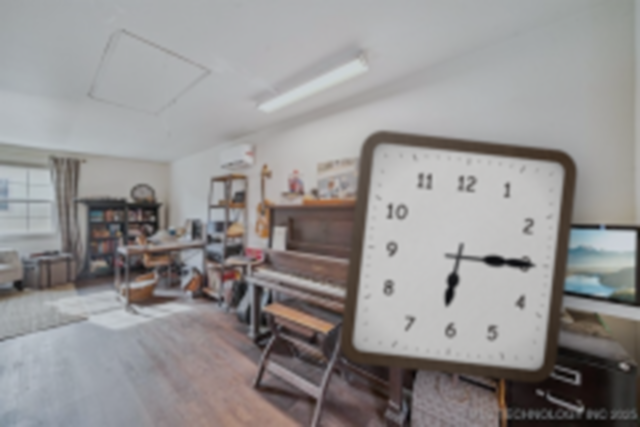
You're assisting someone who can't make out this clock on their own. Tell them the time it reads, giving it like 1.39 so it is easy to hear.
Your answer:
6.15
